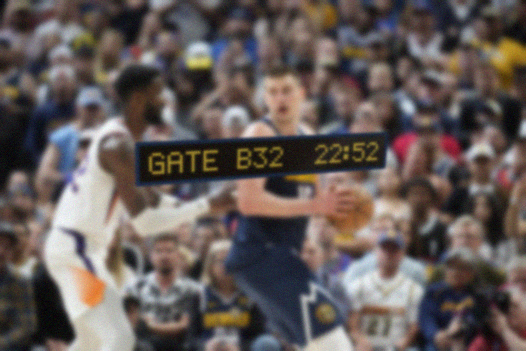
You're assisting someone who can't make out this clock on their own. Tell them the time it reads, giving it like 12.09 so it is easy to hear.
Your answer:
22.52
